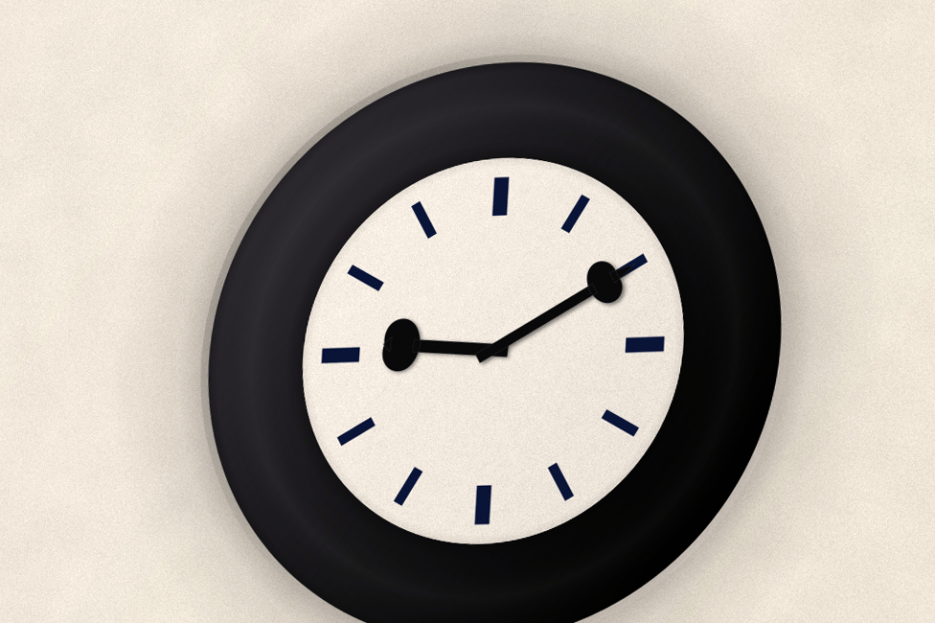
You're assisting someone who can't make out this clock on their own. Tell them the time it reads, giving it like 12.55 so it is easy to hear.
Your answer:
9.10
